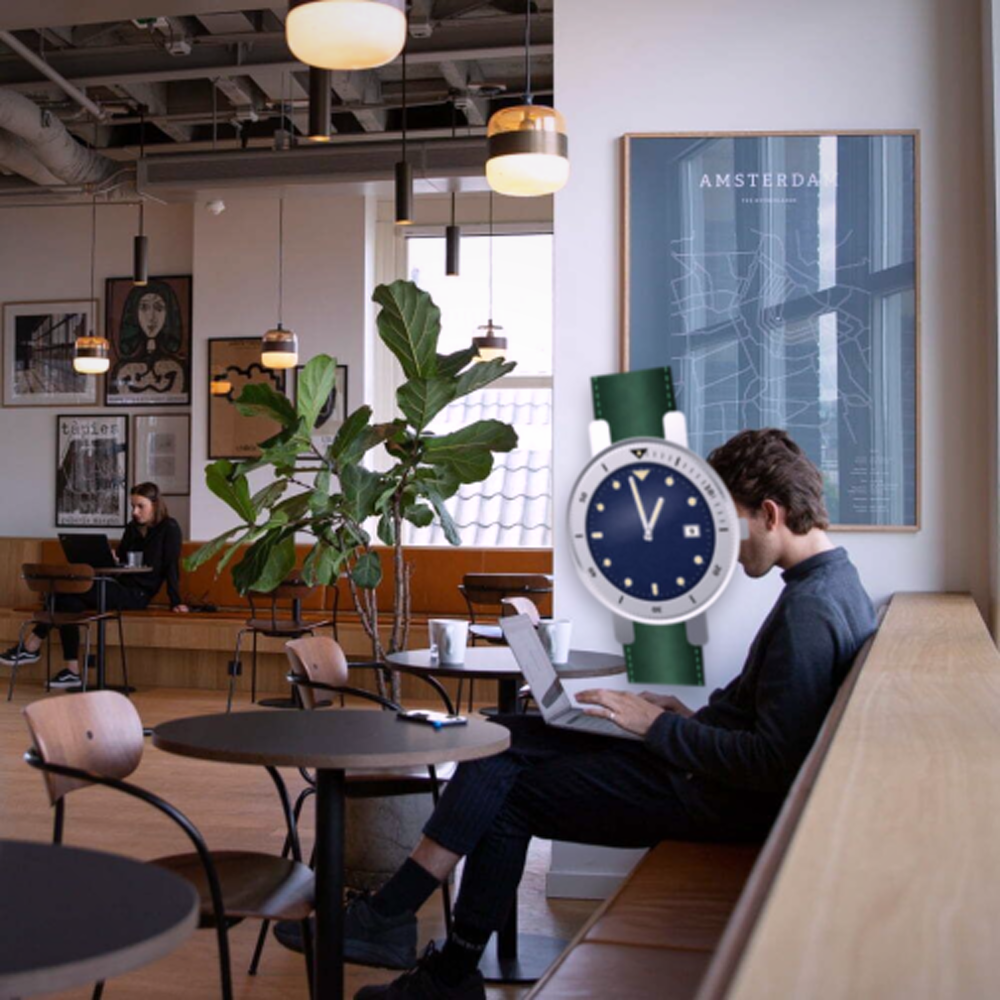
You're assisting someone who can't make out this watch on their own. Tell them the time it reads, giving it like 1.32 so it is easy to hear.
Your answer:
12.58
